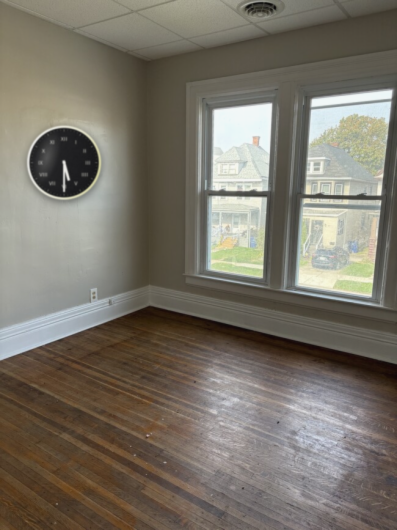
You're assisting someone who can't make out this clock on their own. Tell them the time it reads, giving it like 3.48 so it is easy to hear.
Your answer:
5.30
